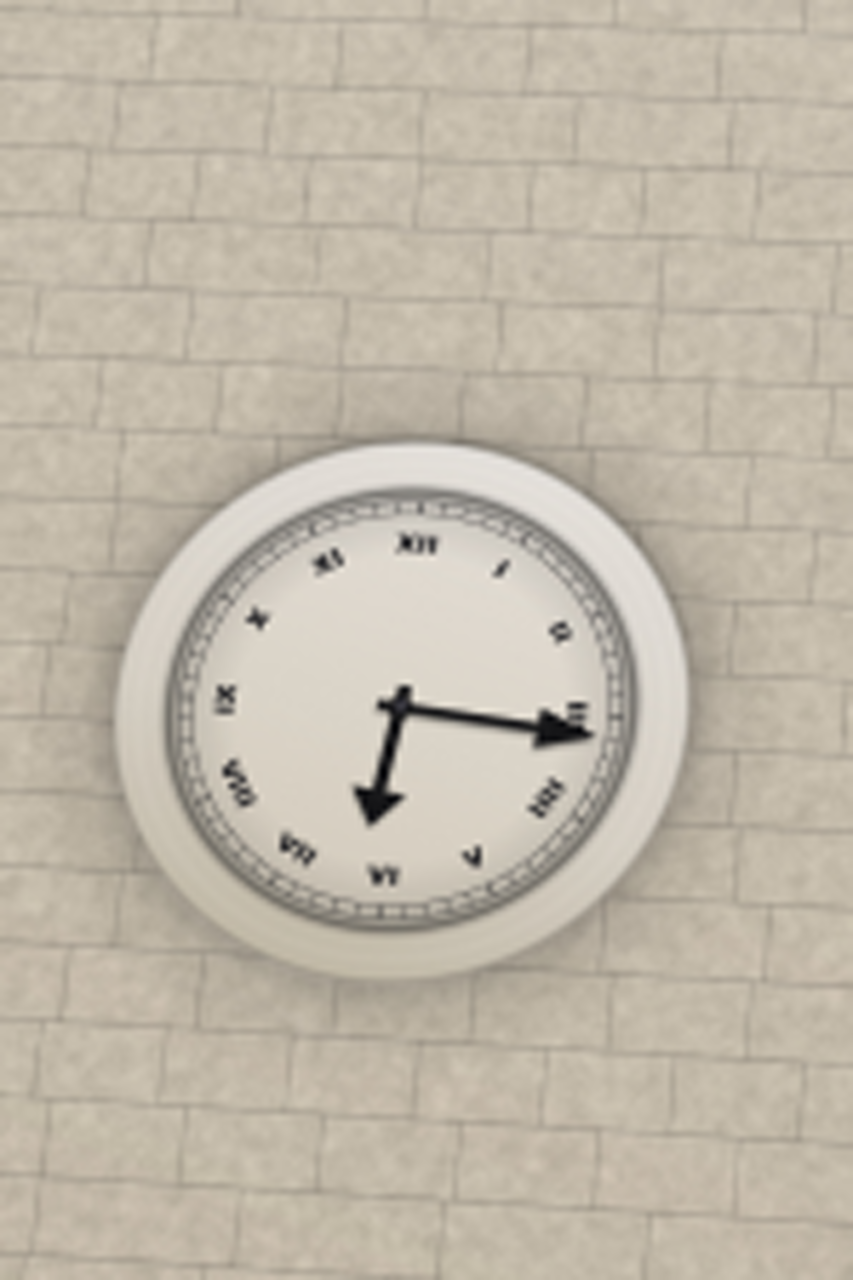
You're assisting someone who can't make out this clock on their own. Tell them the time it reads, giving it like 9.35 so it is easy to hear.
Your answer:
6.16
